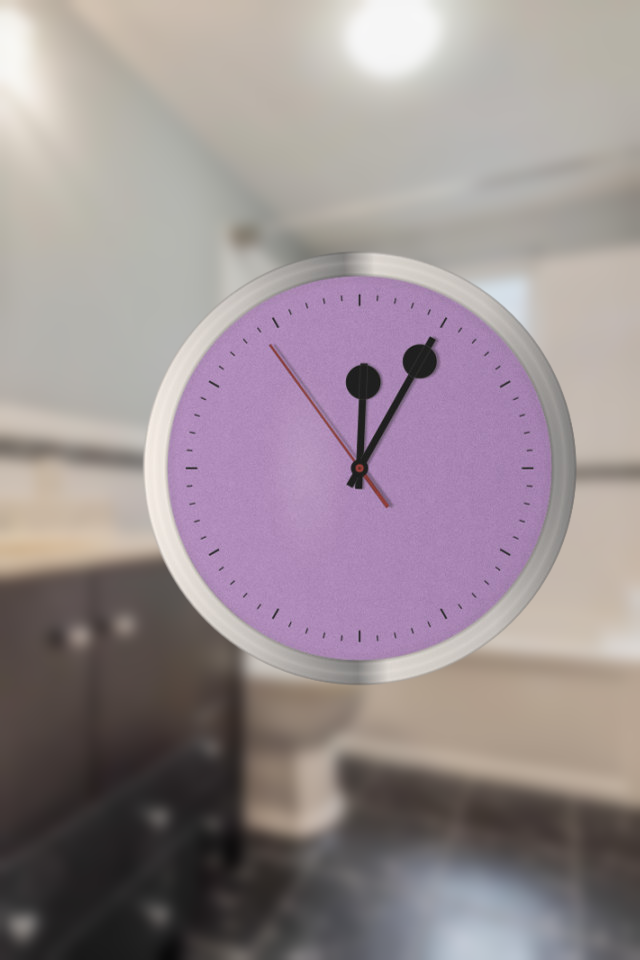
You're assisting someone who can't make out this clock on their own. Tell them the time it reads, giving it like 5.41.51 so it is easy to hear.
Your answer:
12.04.54
